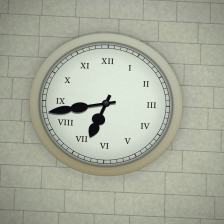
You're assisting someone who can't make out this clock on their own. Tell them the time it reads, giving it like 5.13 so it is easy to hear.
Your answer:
6.43
